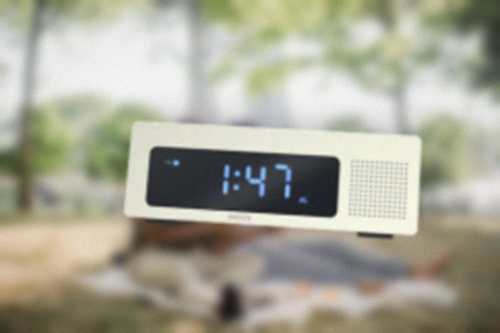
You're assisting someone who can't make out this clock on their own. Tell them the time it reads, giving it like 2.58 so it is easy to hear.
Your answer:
1.47
